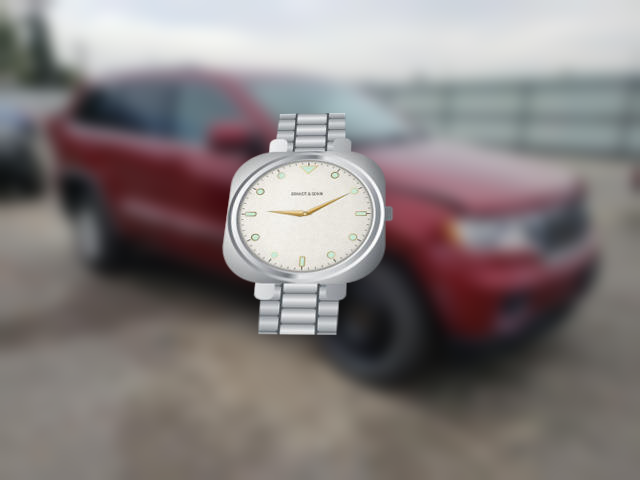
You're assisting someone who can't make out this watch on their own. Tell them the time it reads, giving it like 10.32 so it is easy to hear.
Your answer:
9.10
